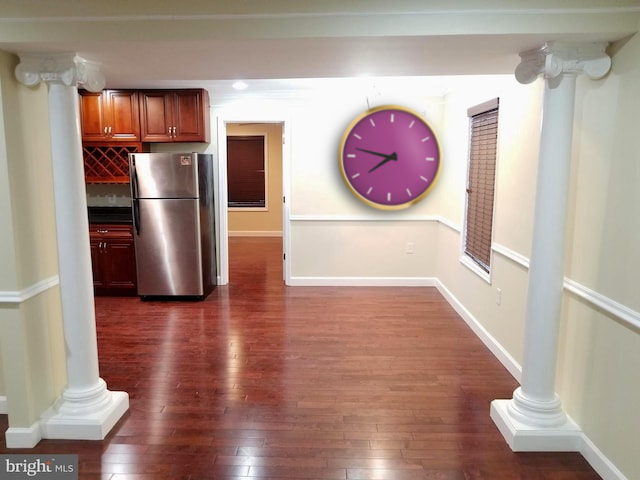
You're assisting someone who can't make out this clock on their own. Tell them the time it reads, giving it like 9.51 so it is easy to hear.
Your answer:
7.47
